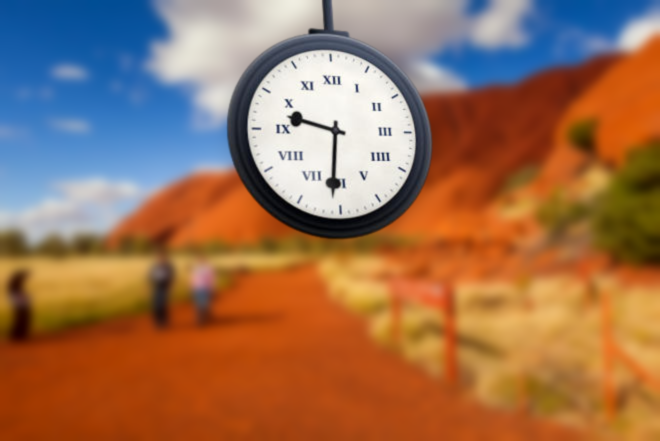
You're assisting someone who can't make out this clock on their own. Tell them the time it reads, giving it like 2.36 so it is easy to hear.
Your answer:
9.31
